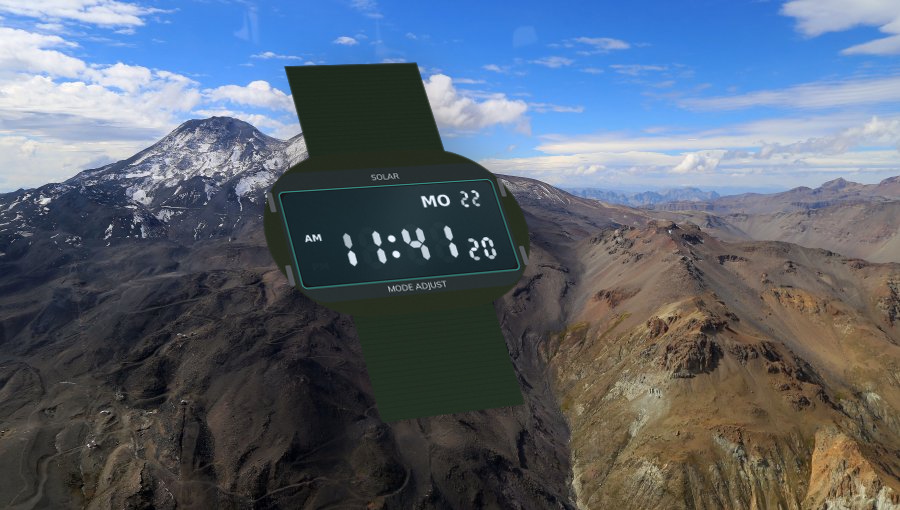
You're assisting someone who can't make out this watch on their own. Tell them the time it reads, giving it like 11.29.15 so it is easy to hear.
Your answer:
11.41.20
